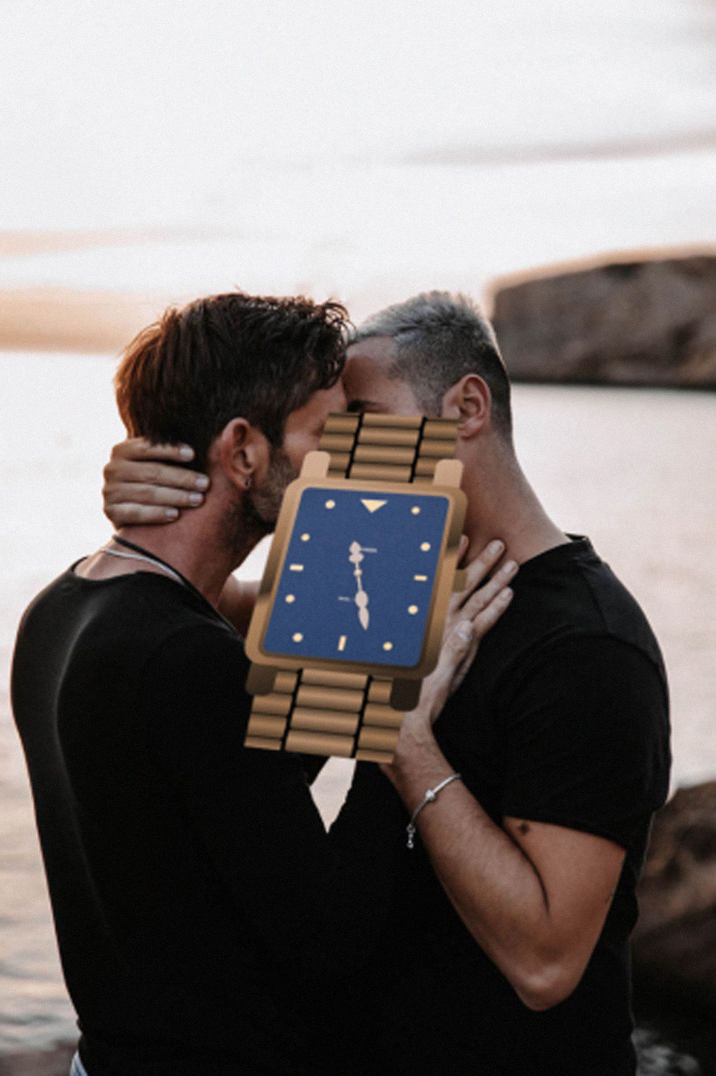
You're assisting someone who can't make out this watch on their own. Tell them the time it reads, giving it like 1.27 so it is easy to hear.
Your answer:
11.27
